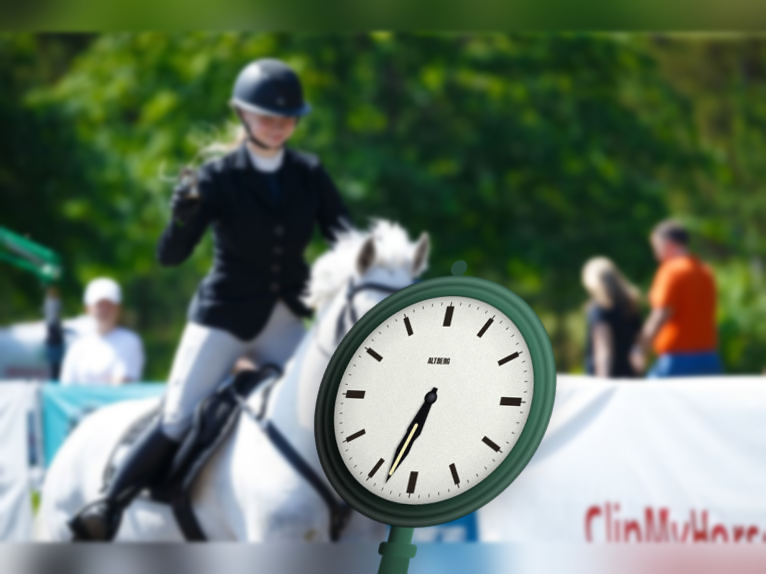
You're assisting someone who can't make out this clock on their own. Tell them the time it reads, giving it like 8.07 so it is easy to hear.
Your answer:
6.33
